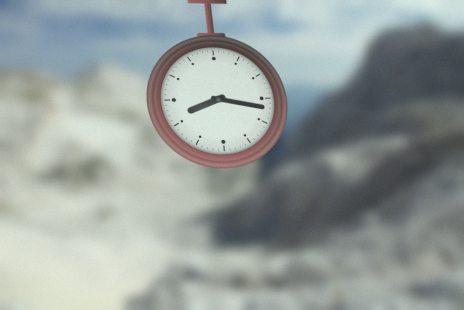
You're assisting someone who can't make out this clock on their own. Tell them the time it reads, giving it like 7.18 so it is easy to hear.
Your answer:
8.17
